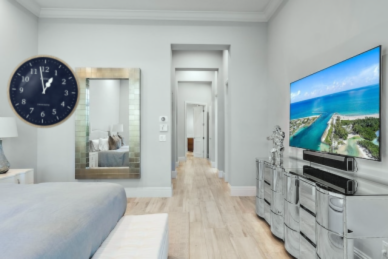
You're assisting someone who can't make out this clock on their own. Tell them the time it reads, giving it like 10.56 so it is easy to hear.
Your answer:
12.58
